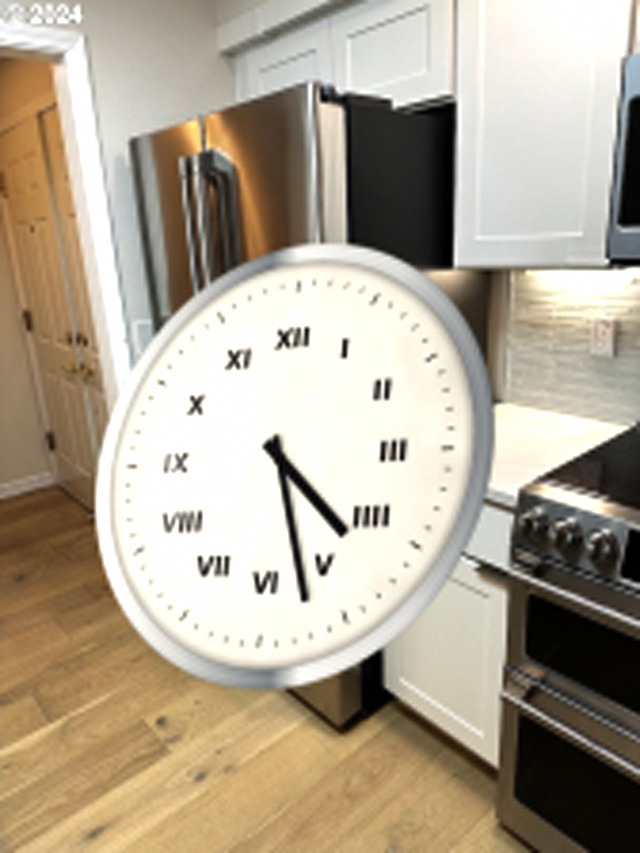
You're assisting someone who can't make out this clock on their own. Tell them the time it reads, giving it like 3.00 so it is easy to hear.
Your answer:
4.27
